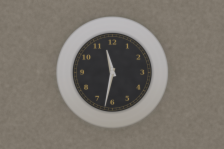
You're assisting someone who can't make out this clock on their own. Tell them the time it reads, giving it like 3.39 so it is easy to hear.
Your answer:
11.32
